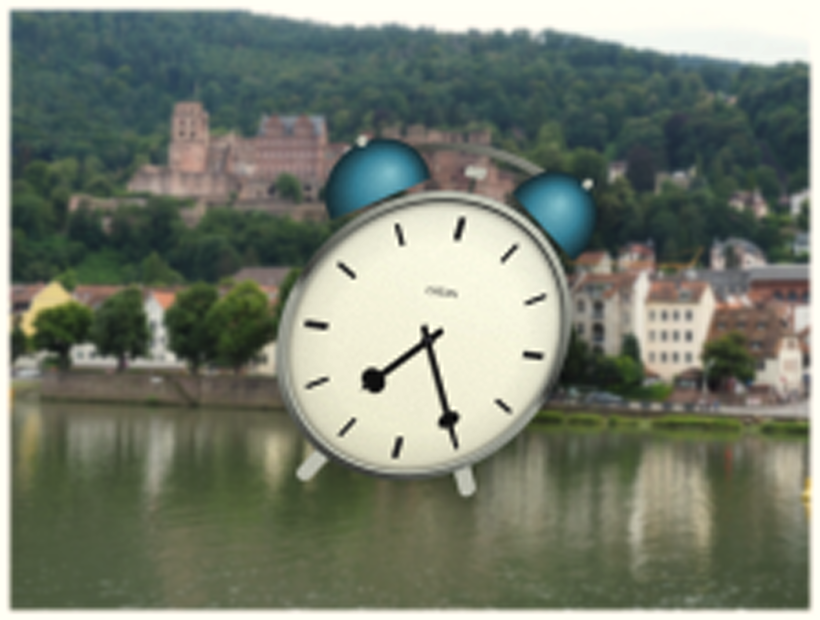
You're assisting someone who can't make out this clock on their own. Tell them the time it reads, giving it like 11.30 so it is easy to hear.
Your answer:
7.25
